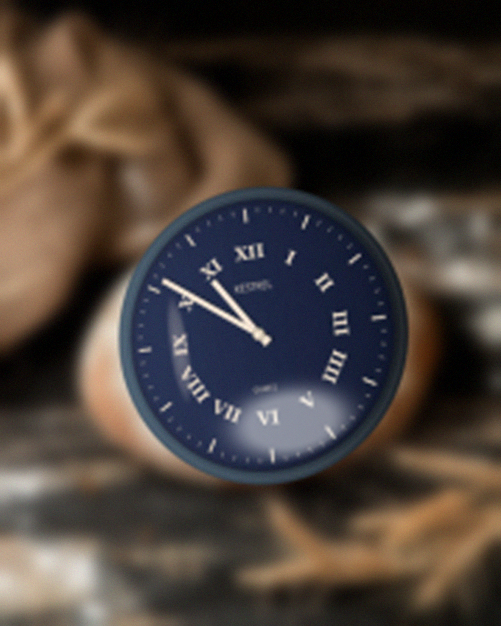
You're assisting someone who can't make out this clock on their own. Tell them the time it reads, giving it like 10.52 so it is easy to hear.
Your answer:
10.51
